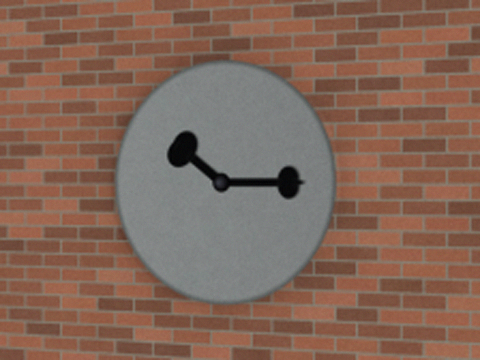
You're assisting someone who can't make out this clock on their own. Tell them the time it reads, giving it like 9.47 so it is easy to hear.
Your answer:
10.15
